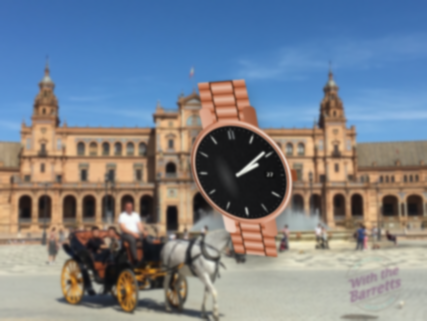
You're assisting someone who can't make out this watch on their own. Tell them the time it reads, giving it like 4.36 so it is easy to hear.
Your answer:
2.09
